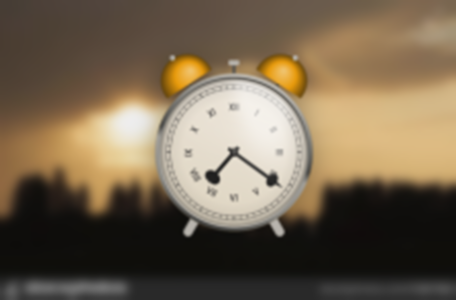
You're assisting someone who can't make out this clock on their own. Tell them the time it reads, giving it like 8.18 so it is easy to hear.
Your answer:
7.21
